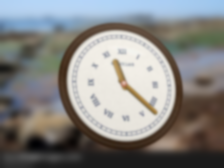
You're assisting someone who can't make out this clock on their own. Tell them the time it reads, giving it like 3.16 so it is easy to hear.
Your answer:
11.22
